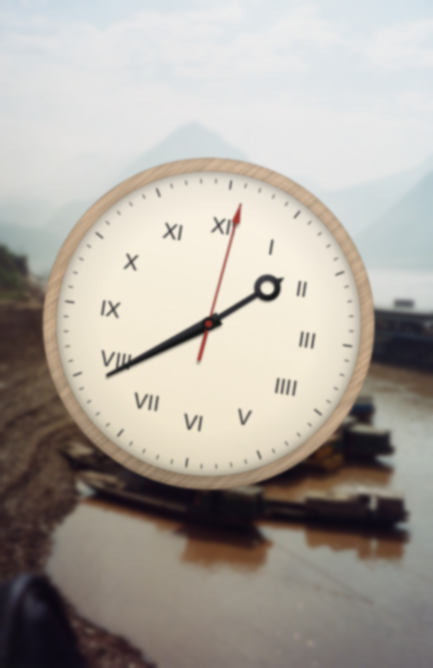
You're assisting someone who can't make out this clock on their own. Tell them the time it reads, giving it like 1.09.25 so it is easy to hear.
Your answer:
1.39.01
